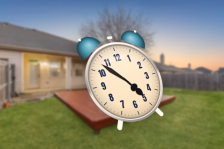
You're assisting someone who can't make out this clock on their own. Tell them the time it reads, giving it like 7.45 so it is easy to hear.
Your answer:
4.53
